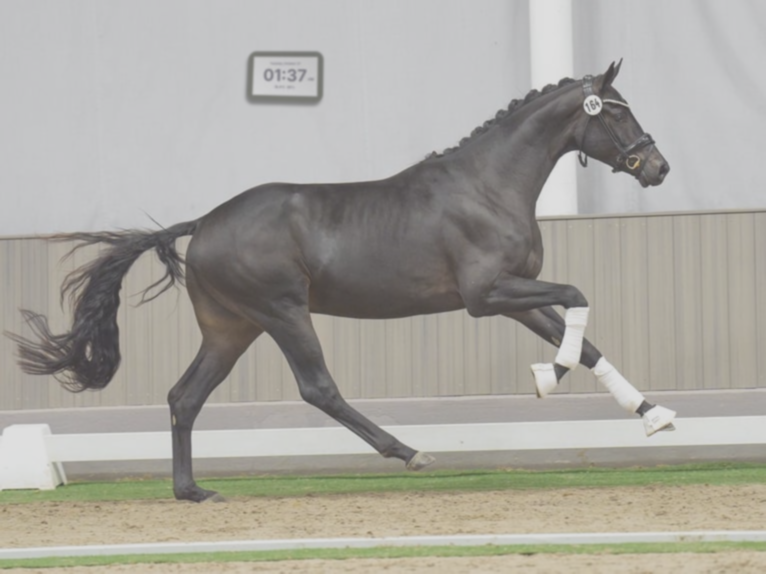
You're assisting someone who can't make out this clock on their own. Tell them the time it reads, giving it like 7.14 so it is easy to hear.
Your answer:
1.37
